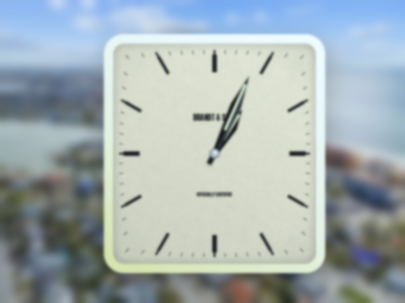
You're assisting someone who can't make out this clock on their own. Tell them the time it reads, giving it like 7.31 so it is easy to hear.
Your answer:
1.04
